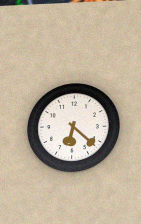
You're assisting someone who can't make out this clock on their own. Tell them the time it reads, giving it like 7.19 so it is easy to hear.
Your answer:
6.22
